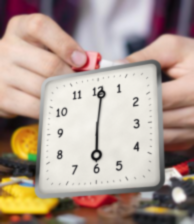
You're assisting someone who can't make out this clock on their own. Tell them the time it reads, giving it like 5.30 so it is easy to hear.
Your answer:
6.01
